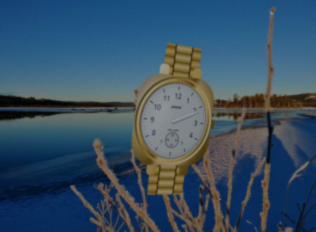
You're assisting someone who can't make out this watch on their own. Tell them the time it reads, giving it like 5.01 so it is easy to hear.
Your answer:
2.11
